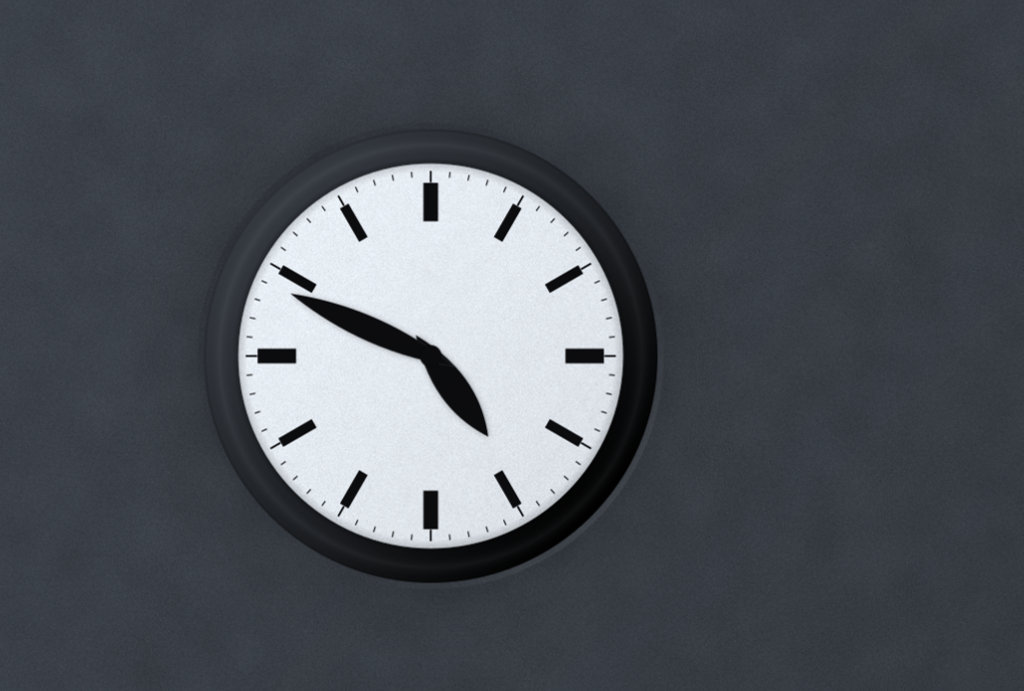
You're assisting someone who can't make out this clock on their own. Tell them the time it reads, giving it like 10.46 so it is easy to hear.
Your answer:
4.49
